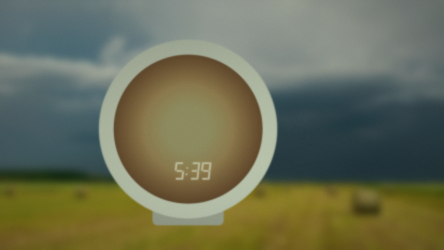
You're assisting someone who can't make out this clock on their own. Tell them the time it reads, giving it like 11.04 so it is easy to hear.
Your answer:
5.39
